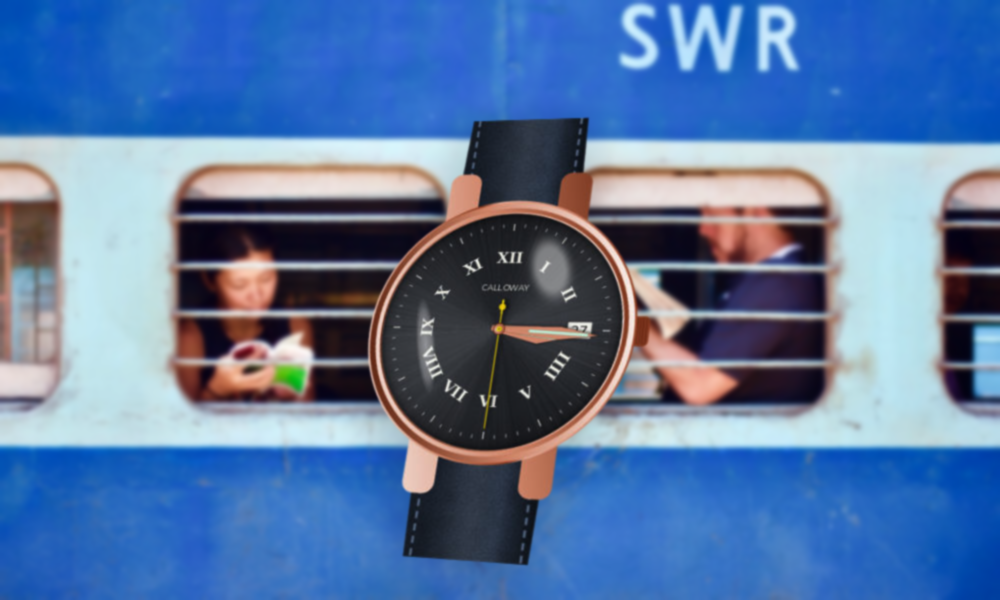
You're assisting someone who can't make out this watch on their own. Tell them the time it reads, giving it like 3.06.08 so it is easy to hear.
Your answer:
3.15.30
